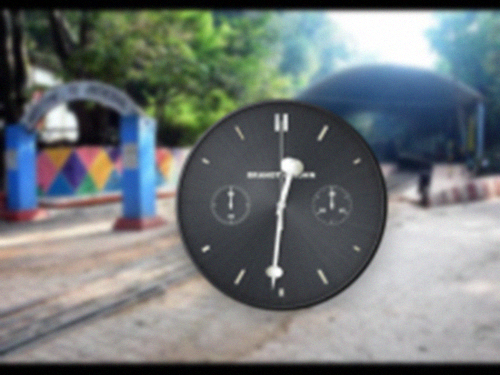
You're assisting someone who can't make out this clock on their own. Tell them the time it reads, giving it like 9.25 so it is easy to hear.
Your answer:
12.31
